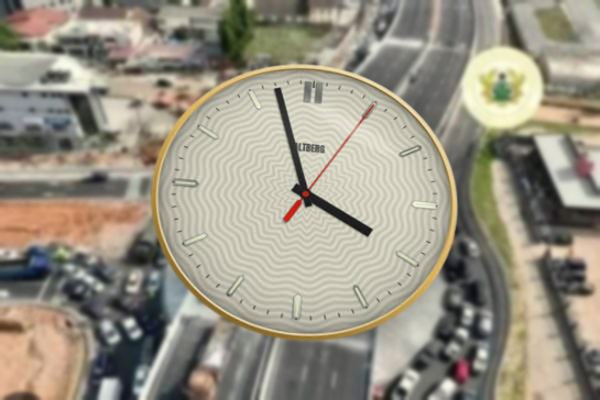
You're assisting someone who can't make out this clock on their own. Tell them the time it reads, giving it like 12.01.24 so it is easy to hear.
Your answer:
3.57.05
